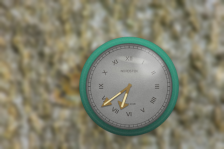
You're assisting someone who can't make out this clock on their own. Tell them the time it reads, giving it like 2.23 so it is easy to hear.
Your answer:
6.39
